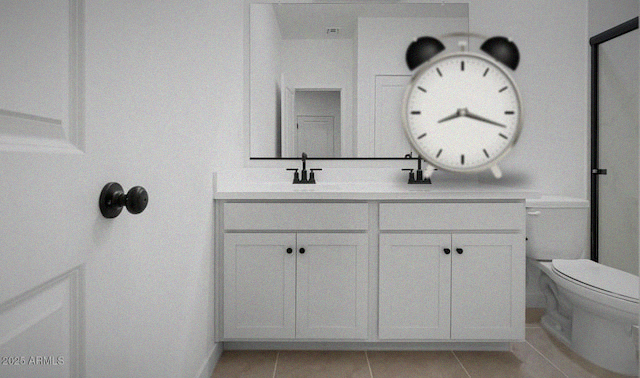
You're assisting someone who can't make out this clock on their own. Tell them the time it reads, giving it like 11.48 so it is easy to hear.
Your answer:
8.18
